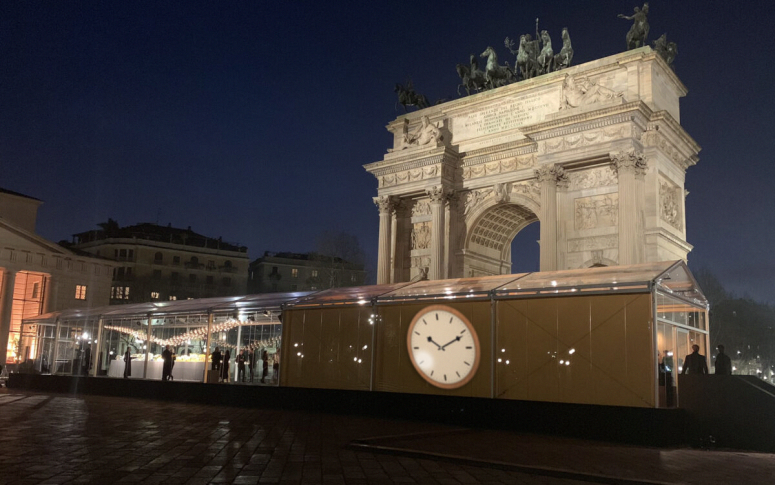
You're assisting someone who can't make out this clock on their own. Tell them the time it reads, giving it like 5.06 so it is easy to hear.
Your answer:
10.11
